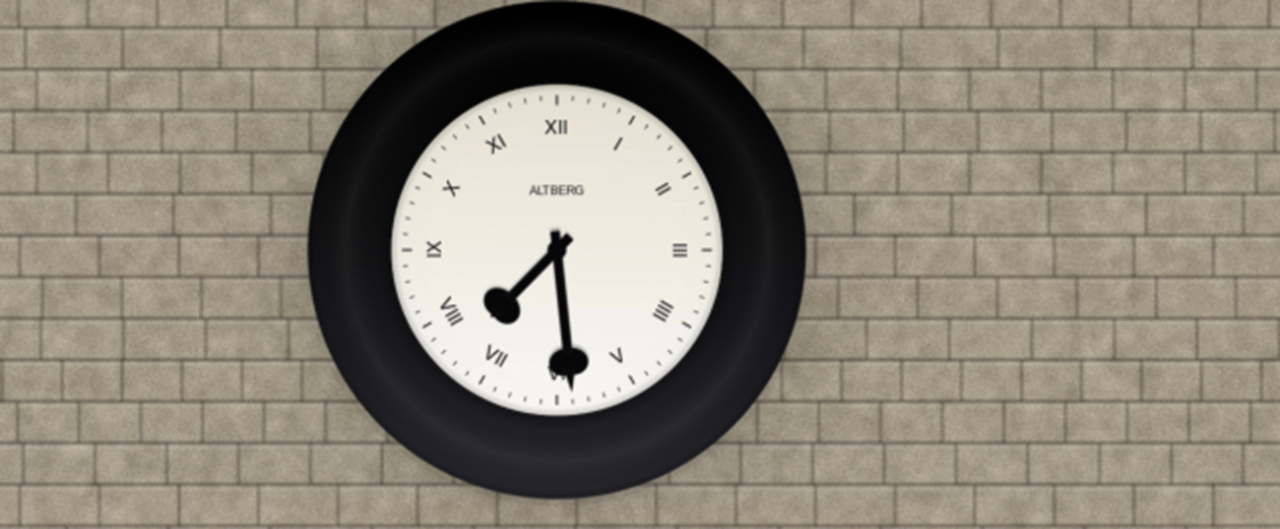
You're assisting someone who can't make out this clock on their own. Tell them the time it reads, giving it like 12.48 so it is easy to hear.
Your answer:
7.29
